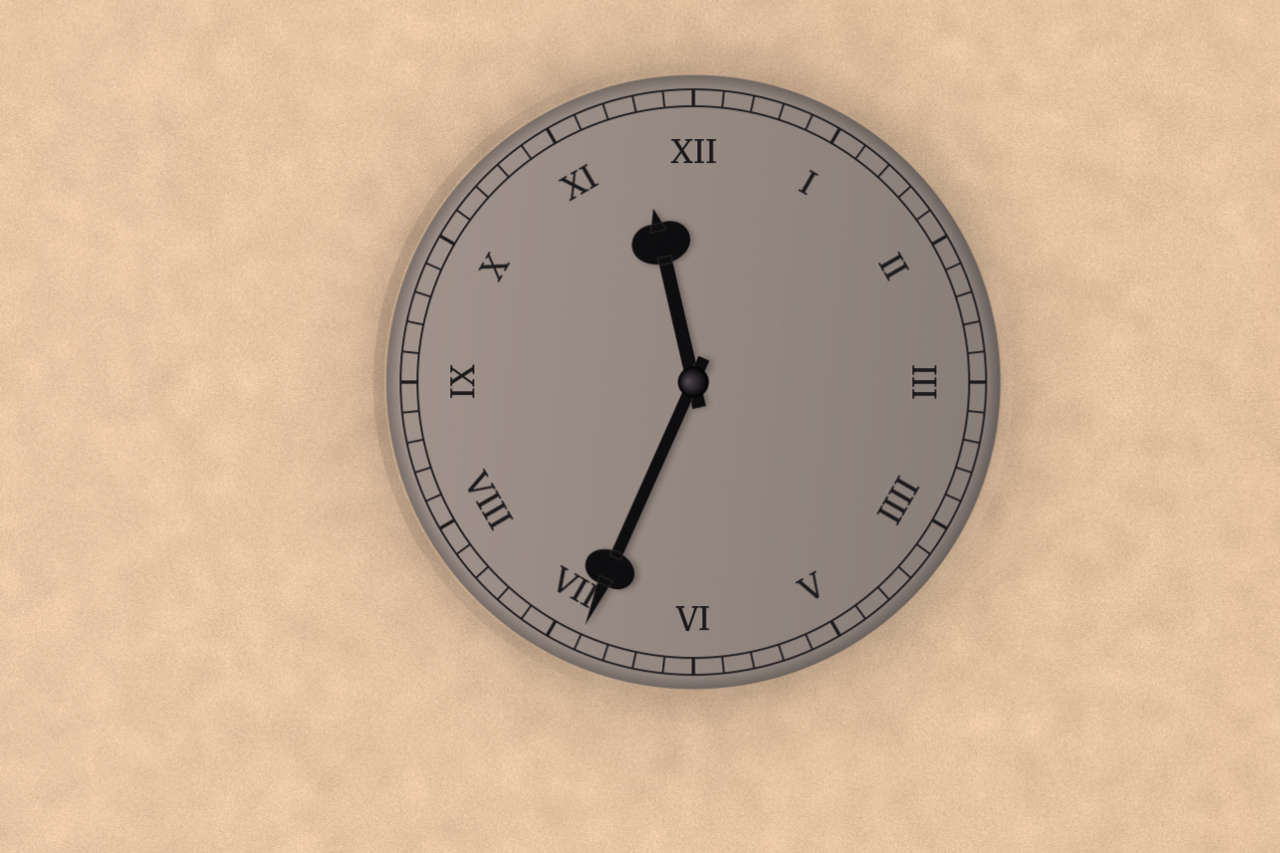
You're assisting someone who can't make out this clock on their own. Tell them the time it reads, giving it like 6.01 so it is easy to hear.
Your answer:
11.34
